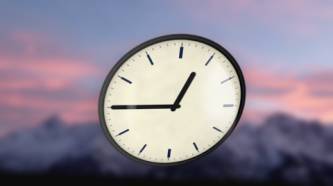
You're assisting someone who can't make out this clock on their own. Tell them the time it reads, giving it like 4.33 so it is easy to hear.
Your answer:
12.45
